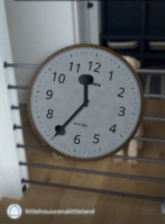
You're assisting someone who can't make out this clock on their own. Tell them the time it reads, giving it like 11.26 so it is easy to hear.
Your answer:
11.35
